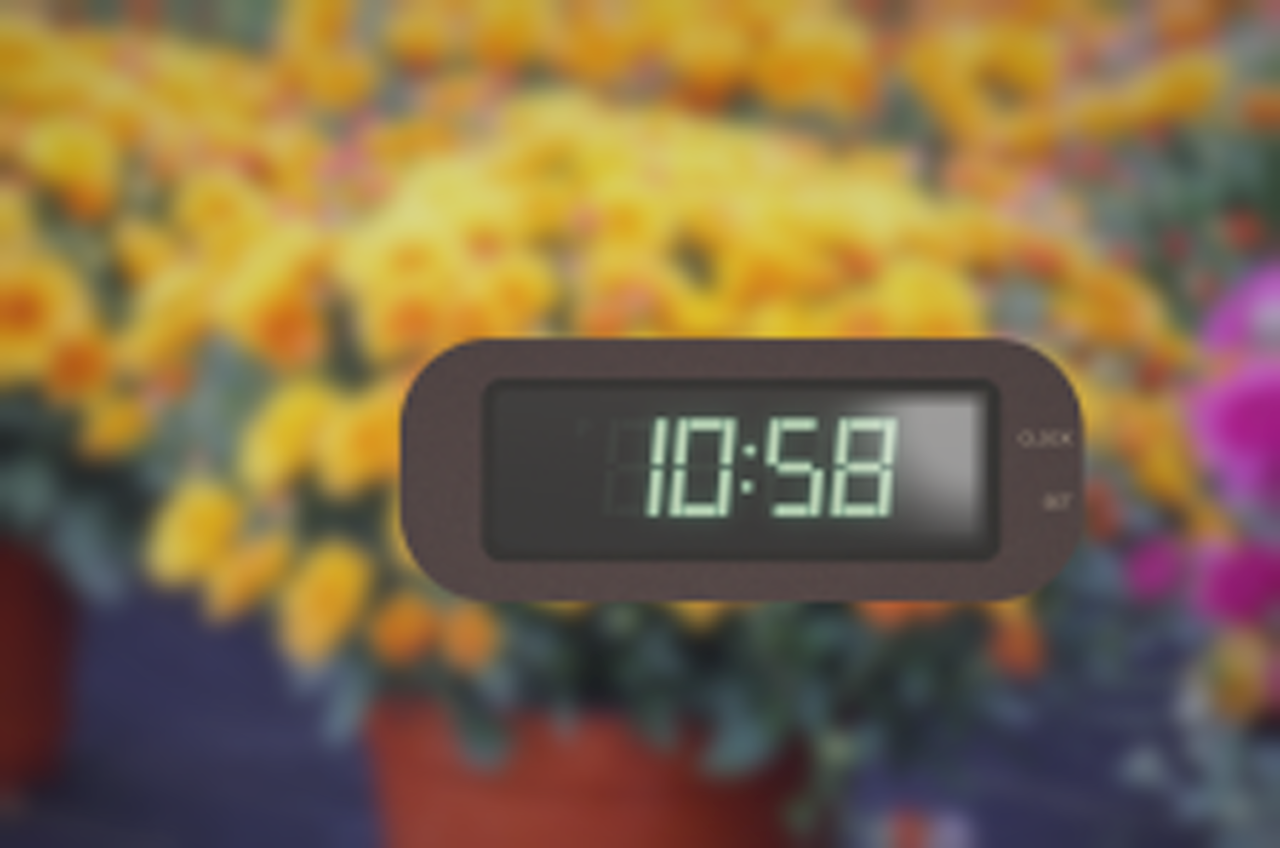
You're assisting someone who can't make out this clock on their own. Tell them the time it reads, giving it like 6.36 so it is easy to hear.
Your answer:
10.58
